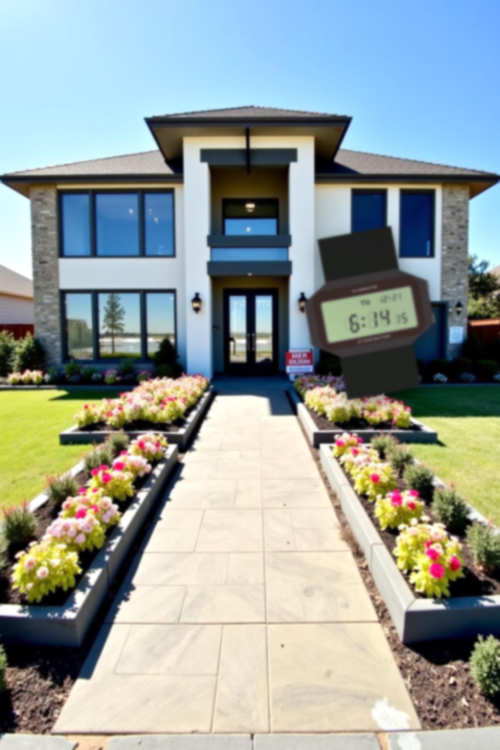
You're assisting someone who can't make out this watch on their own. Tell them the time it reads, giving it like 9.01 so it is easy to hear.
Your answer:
6.14
